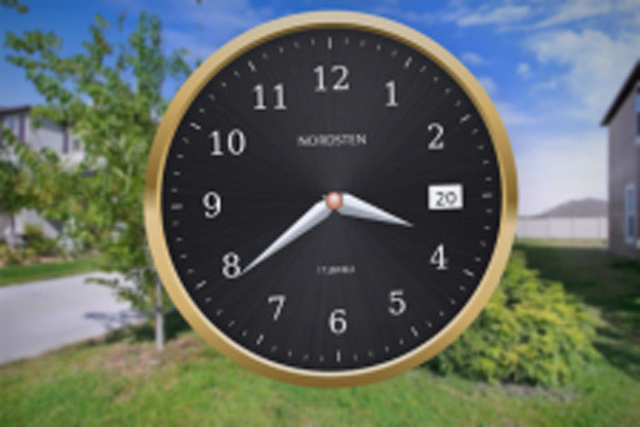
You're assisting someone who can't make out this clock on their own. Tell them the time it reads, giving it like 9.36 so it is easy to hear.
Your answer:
3.39
